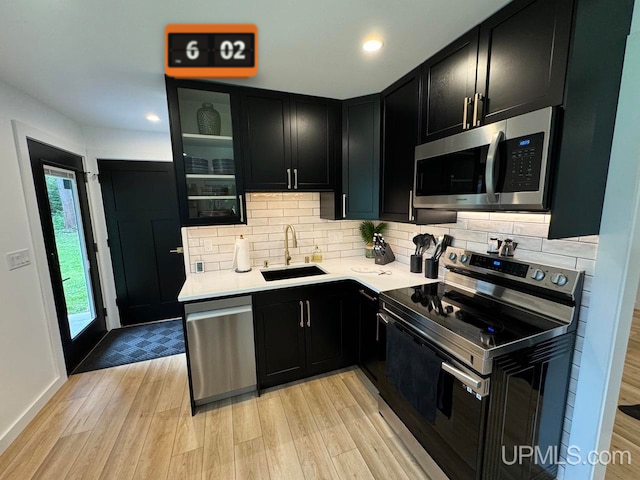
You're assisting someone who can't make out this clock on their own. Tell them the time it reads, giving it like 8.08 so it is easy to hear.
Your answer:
6.02
